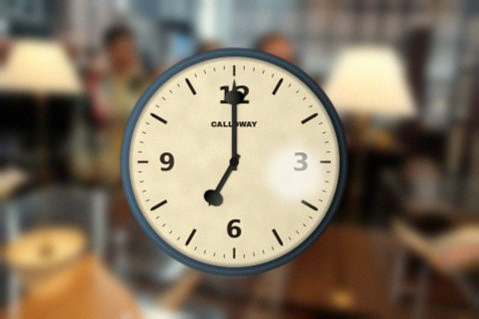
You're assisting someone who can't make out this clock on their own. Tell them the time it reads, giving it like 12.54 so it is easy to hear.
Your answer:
7.00
